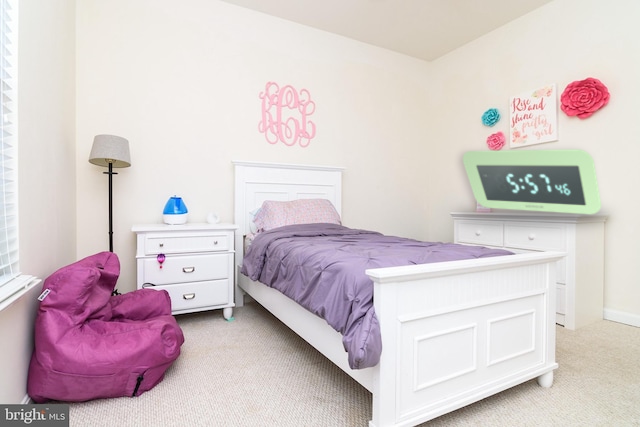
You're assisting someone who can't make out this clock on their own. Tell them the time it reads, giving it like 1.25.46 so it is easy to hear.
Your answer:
5.57.46
